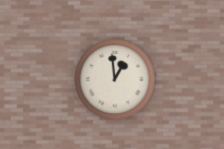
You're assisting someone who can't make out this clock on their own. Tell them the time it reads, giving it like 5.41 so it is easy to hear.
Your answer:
12.59
